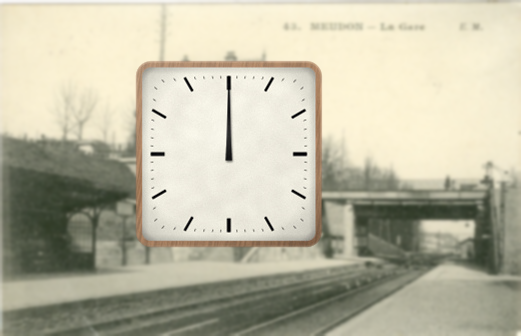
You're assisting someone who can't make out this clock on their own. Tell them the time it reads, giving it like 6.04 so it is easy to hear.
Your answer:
12.00
